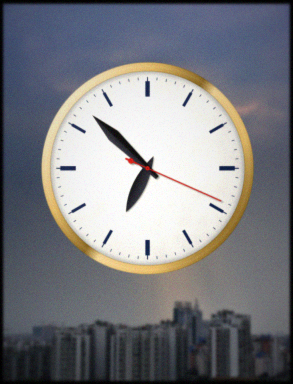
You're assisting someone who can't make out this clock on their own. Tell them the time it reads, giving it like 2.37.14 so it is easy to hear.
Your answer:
6.52.19
